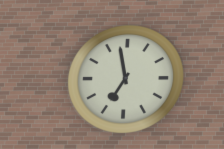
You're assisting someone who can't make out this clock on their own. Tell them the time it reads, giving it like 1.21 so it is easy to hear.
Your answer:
6.58
